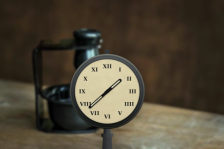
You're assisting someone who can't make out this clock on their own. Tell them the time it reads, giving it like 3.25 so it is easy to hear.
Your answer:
1.38
